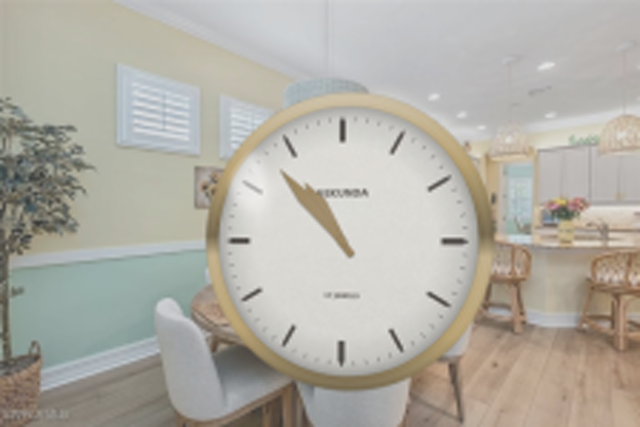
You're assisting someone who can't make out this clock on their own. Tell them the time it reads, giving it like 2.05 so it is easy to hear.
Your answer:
10.53
